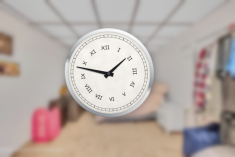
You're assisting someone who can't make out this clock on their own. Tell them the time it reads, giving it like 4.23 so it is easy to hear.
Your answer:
1.48
